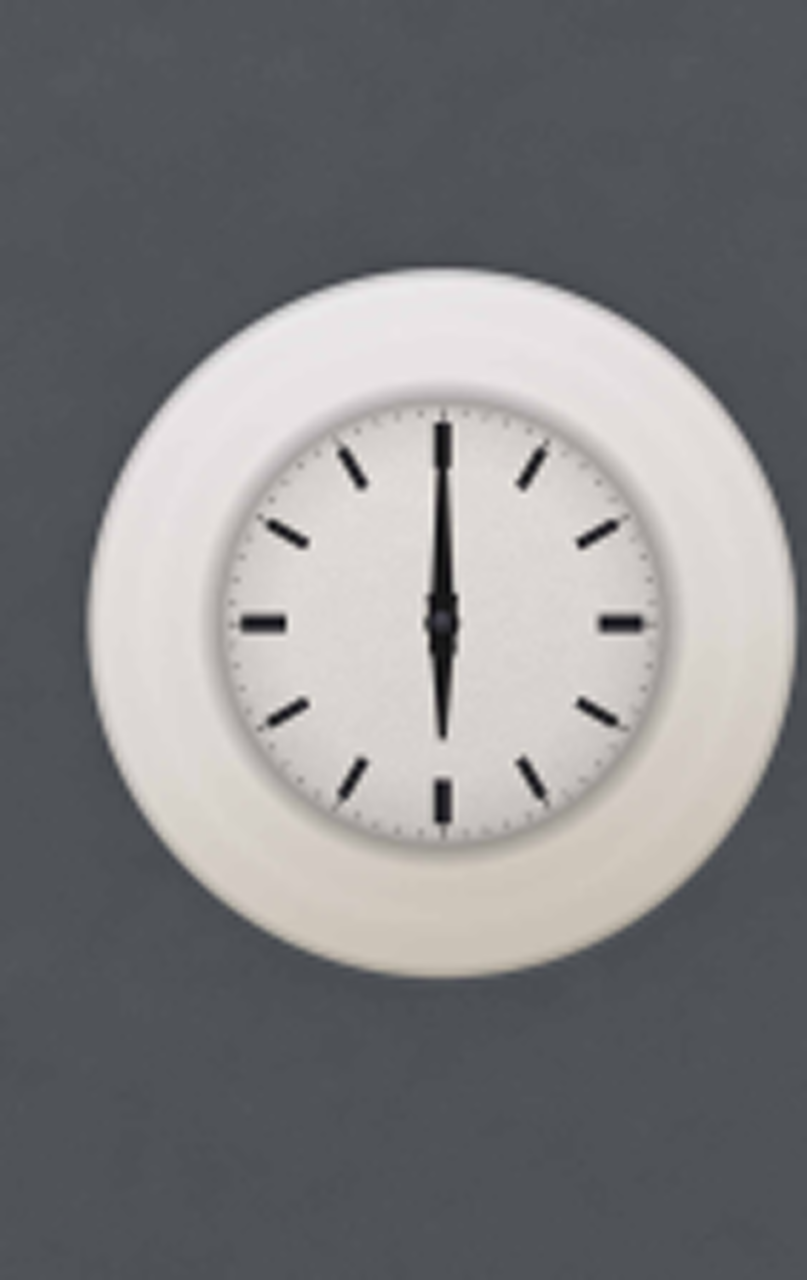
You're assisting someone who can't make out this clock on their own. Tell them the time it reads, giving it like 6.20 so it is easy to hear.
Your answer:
6.00
